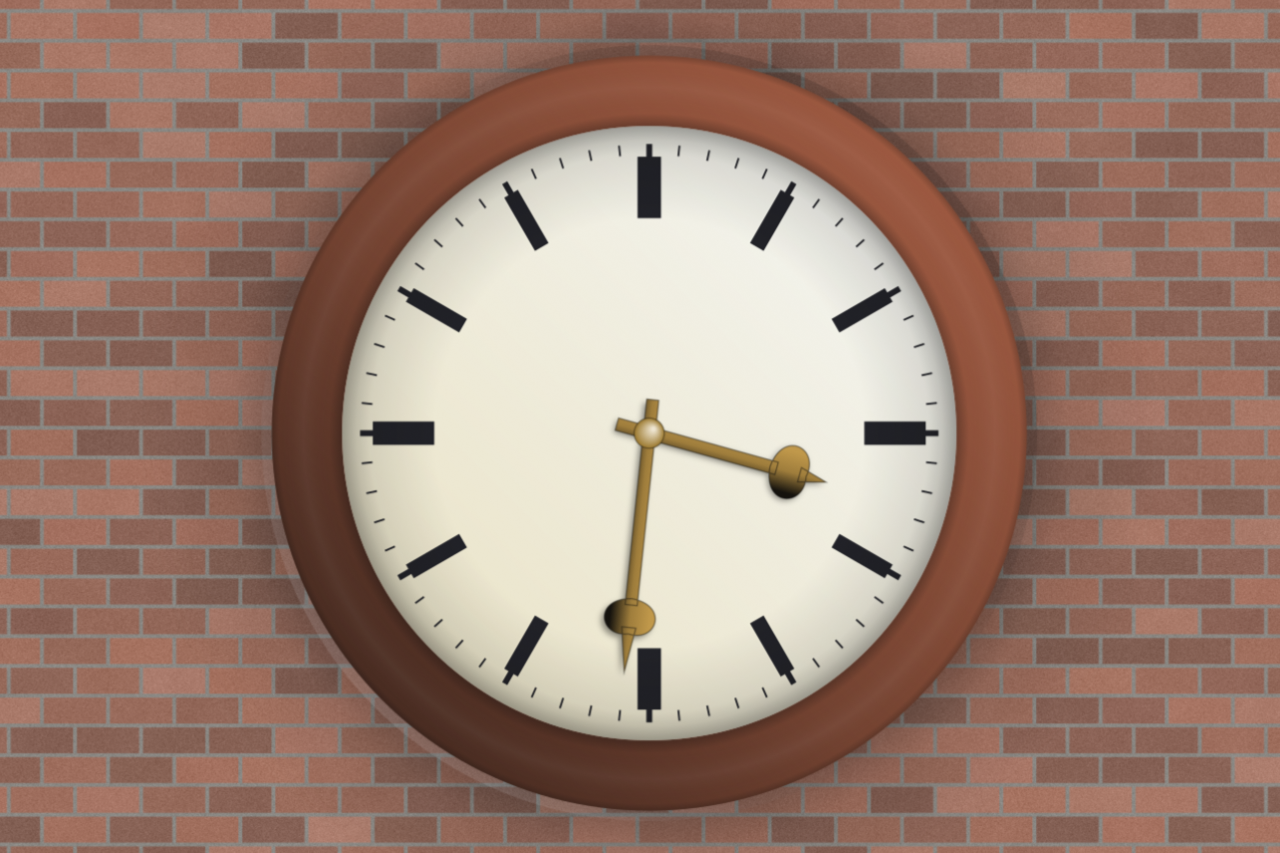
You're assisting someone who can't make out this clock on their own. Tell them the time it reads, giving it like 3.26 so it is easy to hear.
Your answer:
3.31
